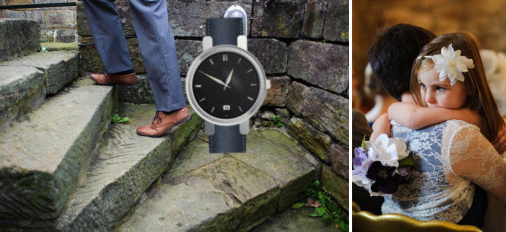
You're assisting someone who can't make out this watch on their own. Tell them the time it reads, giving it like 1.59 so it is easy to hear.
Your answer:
12.50
